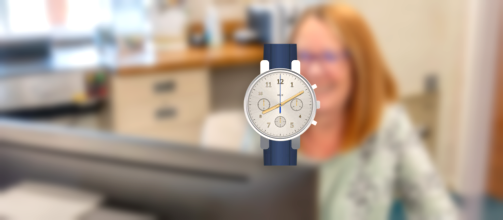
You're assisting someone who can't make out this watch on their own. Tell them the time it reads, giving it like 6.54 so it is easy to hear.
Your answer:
8.10
